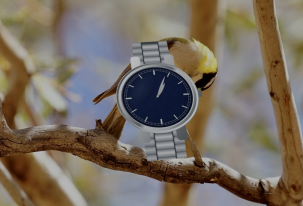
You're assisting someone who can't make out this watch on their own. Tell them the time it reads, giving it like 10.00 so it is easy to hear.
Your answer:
1.04
